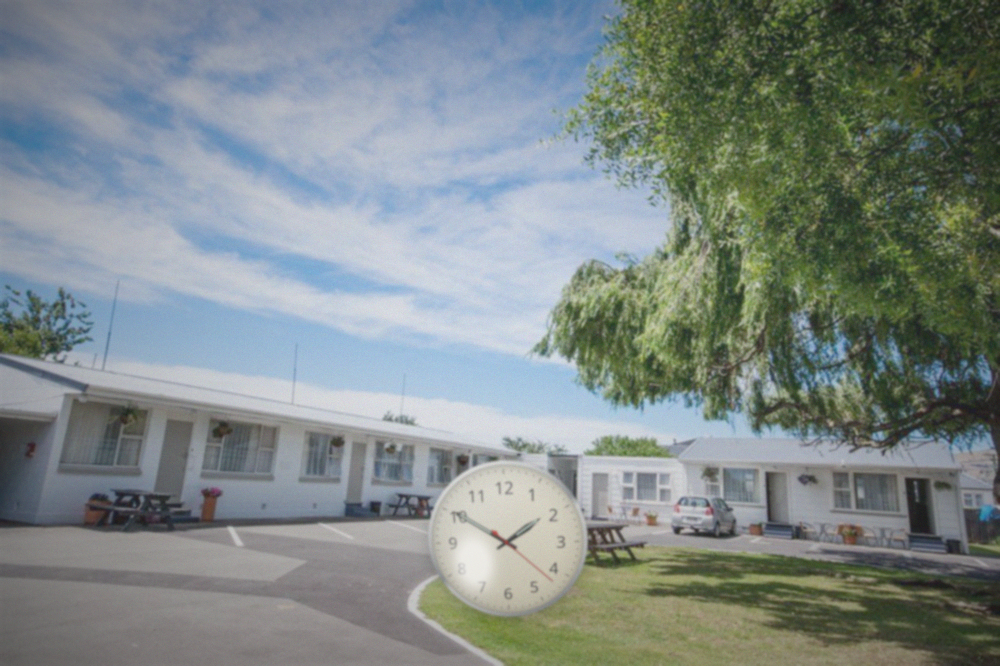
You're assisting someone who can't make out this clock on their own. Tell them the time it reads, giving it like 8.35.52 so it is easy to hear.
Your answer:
1.50.22
